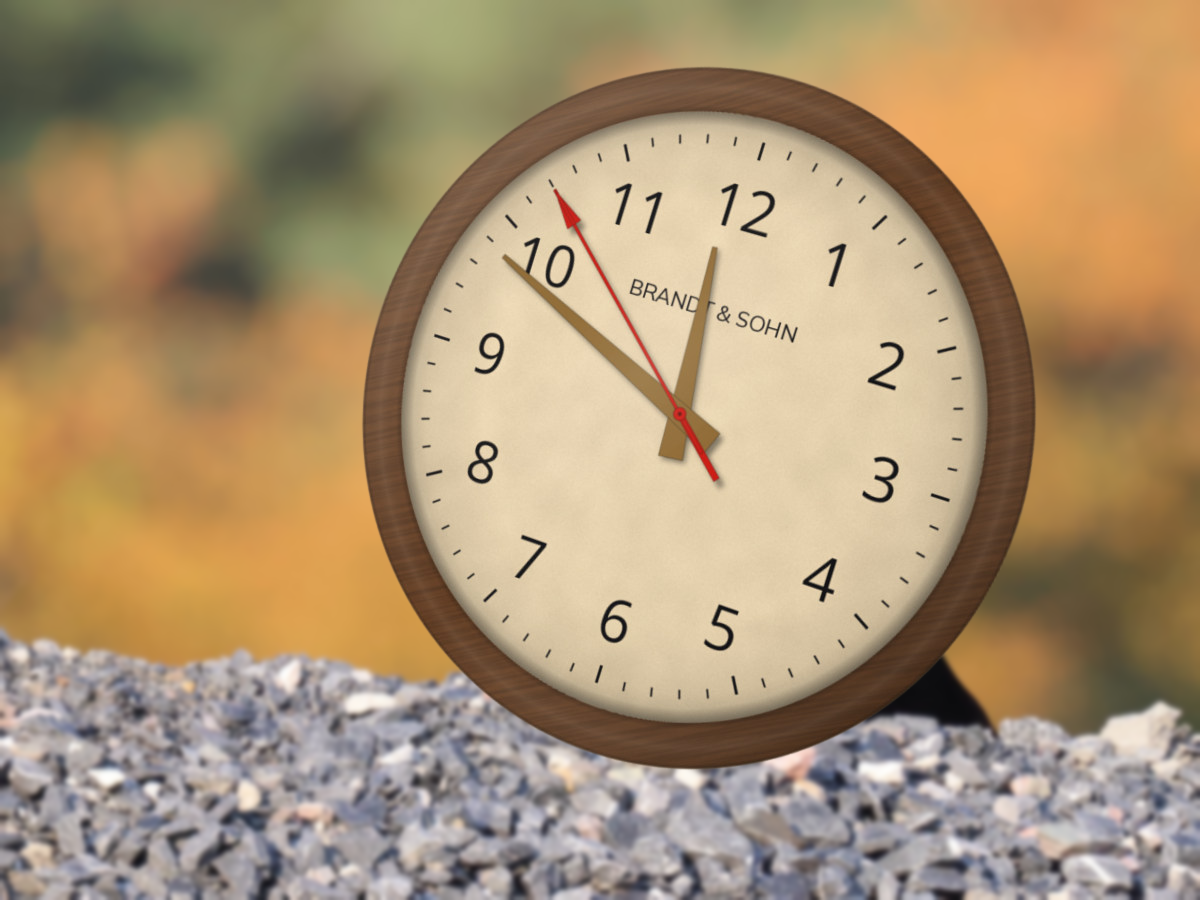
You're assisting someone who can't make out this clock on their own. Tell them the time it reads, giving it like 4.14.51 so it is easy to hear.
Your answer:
11.48.52
